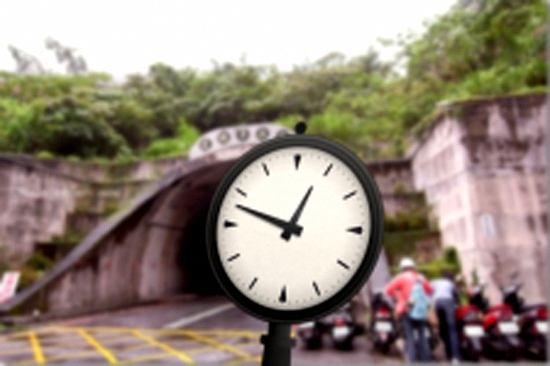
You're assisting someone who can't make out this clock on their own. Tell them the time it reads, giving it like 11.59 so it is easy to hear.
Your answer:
12.48
